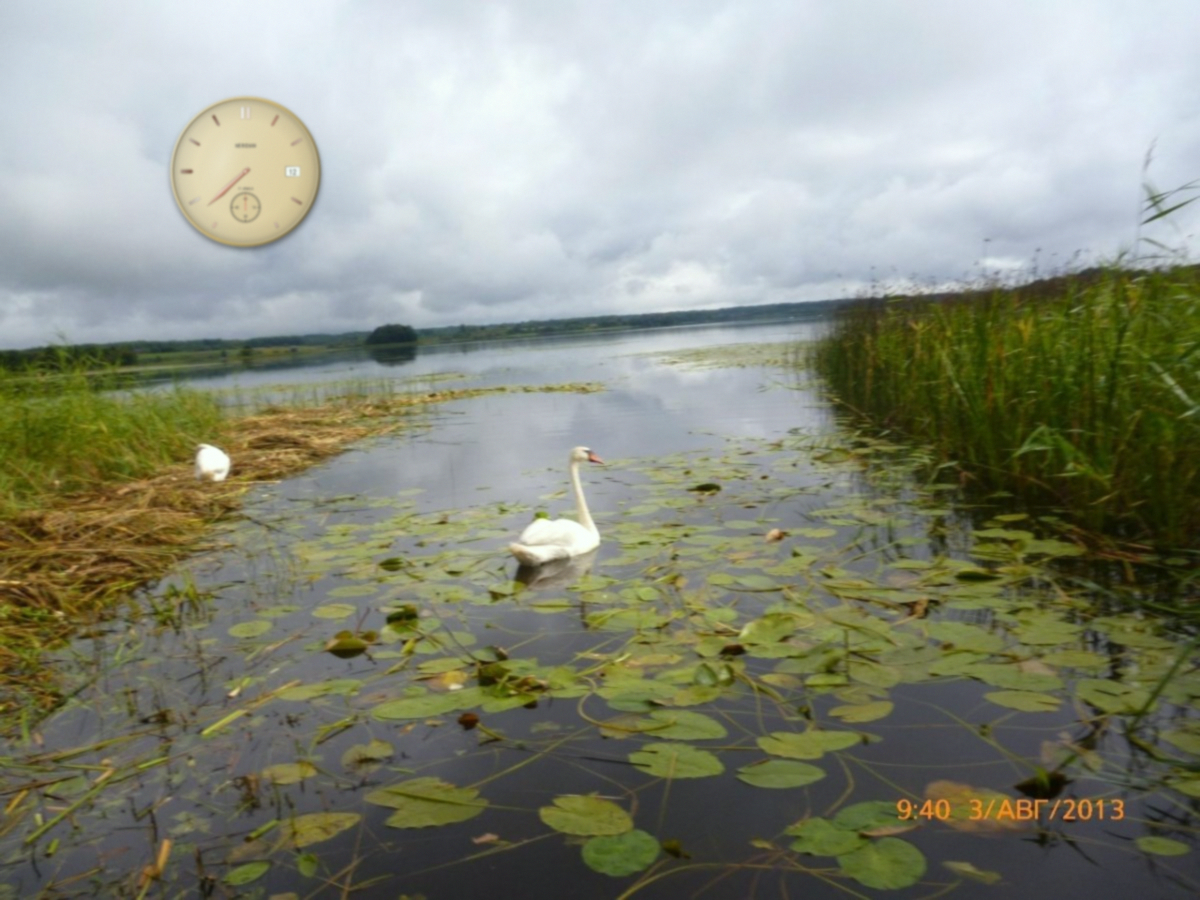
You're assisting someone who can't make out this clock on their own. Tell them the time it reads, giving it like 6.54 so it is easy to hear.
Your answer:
7.38
